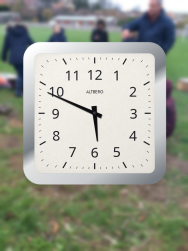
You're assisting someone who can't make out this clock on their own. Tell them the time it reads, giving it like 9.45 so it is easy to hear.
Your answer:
5.49
